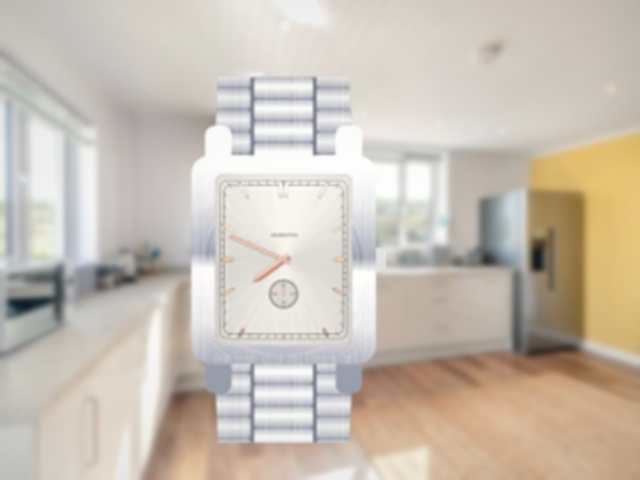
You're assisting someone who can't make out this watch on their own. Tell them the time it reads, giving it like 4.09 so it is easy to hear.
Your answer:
7.49
